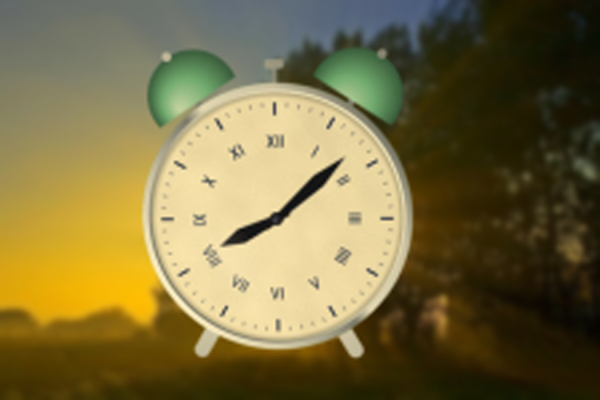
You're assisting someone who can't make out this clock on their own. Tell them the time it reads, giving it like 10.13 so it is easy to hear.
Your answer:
8.08
